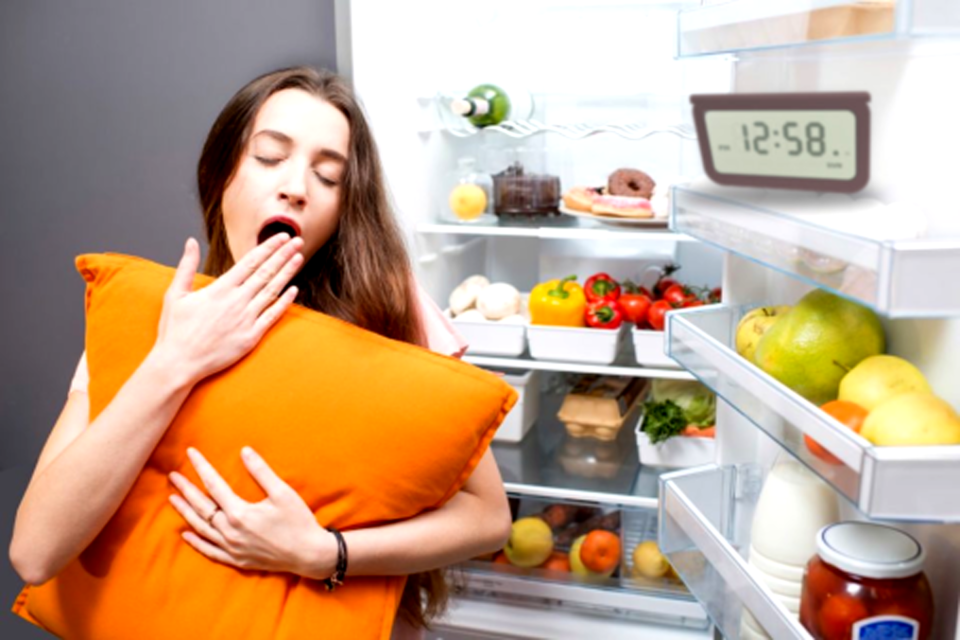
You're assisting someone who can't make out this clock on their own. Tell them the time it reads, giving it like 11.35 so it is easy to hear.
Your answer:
12.58
